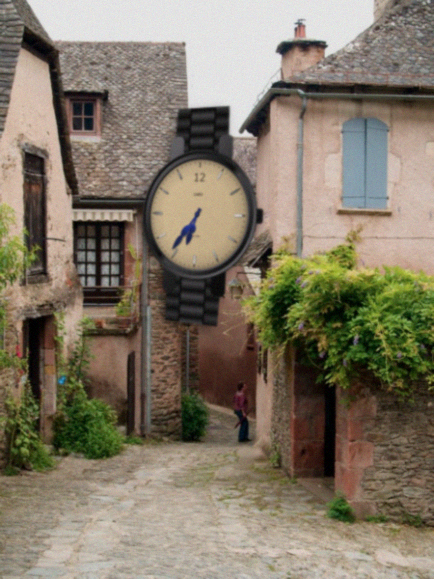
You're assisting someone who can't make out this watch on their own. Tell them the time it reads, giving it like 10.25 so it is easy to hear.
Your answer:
6.36
